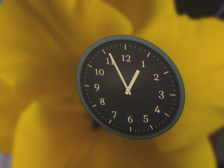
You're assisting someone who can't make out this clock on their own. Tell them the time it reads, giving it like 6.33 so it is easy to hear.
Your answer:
12.56
